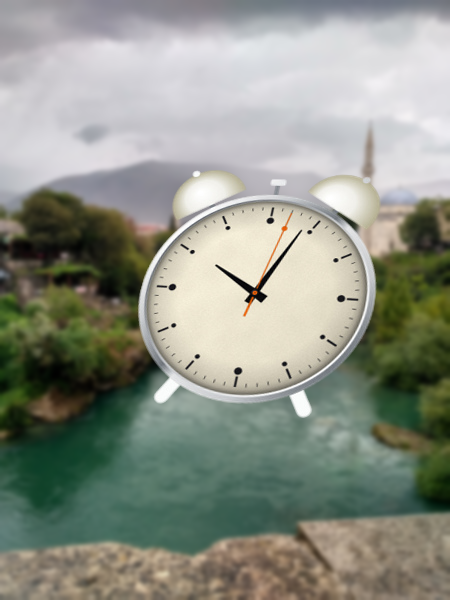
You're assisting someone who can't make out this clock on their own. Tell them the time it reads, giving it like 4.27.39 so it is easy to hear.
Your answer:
10.04.02
